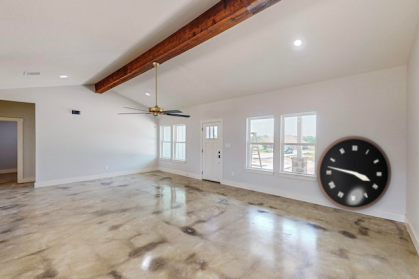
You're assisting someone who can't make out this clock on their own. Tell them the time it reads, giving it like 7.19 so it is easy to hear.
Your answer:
3.47
